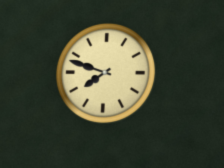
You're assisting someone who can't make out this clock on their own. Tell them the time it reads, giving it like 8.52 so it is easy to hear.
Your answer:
7.48
